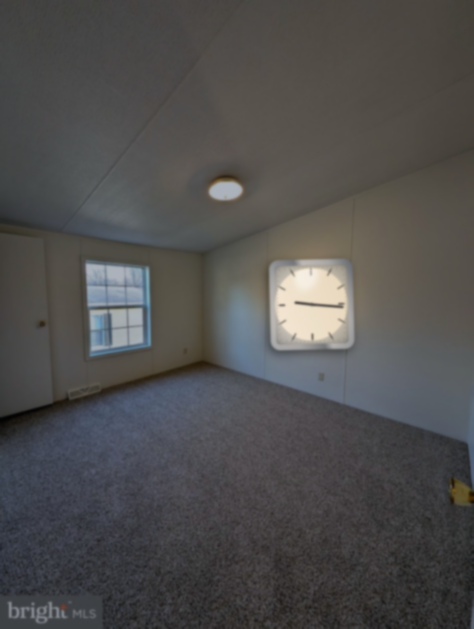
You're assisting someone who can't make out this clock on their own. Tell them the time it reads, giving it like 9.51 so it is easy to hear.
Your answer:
9.16
